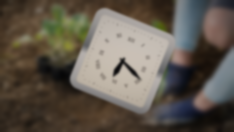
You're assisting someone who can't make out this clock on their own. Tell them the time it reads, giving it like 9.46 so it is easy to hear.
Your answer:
6.19
